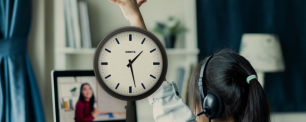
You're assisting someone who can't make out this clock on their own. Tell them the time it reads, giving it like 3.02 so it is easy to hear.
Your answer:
1.28
